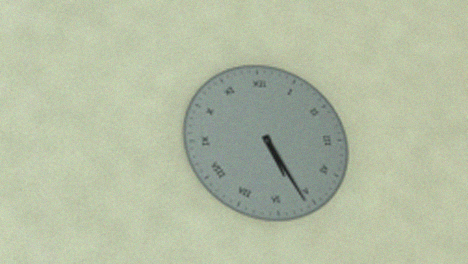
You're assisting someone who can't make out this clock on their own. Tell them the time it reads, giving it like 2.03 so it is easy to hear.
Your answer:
5.26
